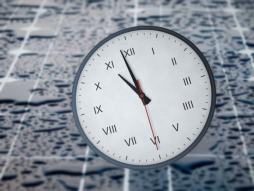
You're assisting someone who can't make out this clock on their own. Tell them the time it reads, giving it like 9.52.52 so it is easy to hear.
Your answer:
10.58.30
